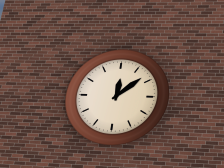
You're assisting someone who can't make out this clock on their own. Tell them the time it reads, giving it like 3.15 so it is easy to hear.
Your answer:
12.08
